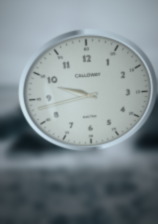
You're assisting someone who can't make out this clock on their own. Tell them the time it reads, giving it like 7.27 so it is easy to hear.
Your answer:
9.43
